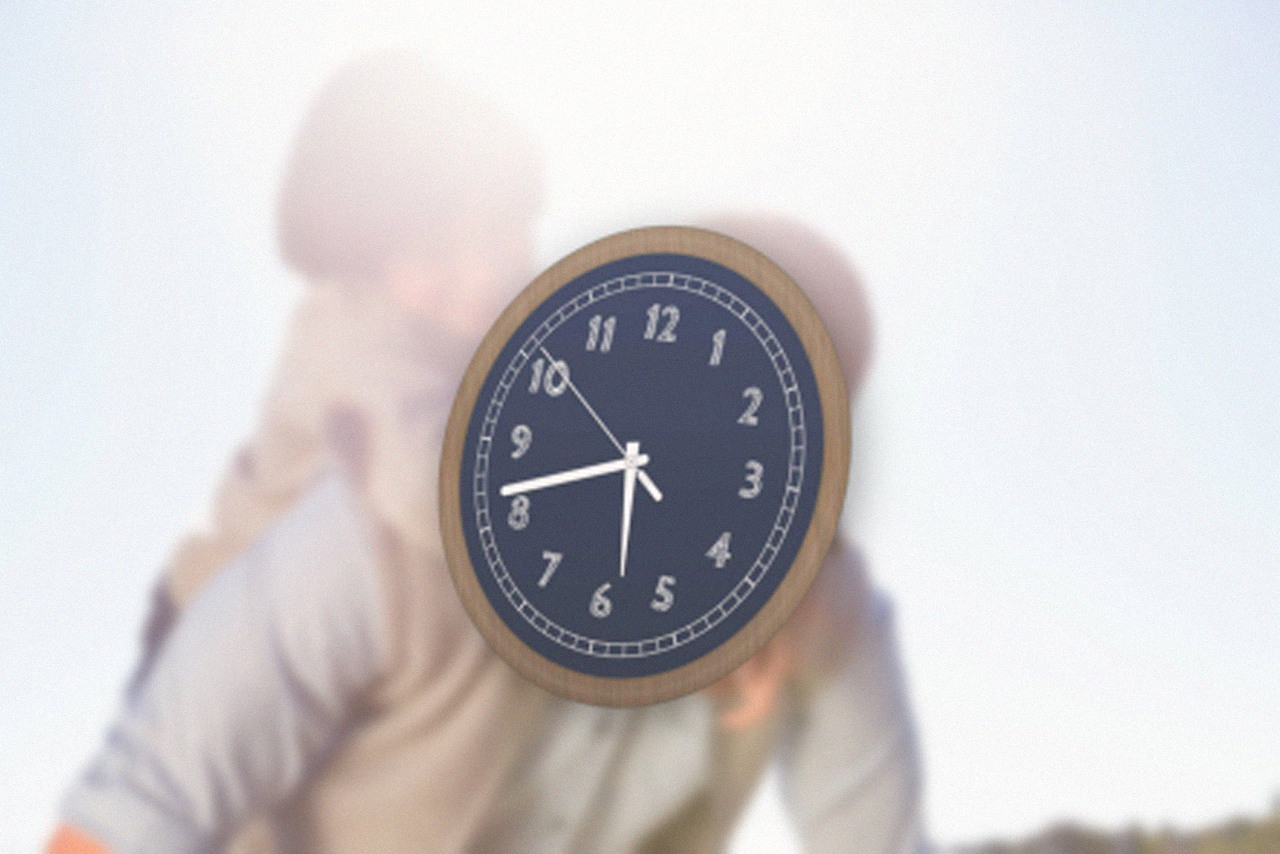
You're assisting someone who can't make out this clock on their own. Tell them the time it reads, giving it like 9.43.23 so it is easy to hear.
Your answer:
5.41.51
